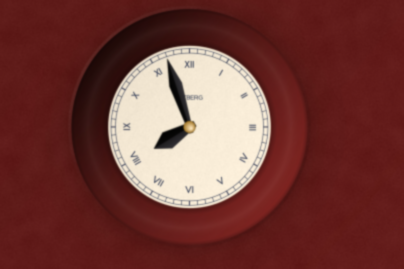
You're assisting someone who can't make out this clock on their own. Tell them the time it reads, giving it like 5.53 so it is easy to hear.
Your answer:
7.57
